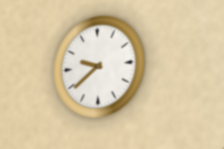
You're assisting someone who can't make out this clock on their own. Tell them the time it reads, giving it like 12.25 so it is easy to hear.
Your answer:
9.39
